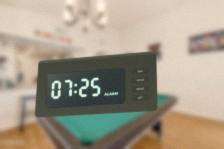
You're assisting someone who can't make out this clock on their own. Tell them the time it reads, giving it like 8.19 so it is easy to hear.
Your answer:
7.25
